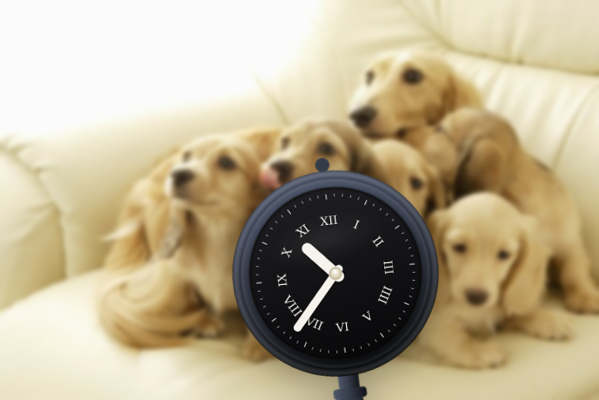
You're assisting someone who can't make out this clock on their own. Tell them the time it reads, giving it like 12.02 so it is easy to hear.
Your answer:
10.37
